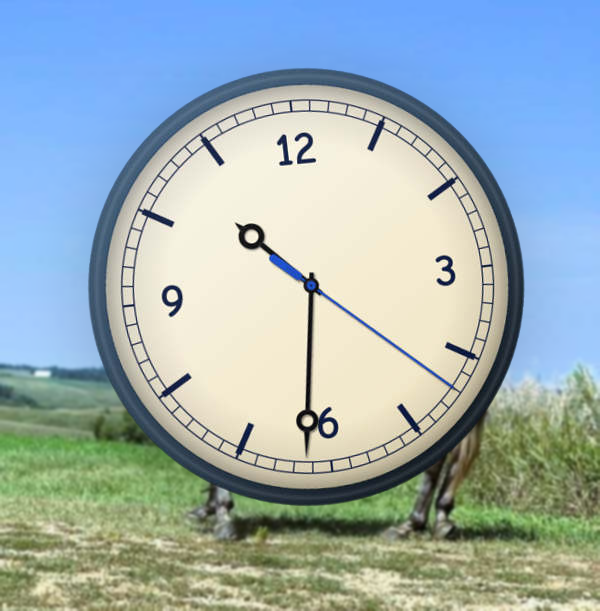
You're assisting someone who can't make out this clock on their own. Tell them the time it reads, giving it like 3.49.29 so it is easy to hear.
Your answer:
10.31.22
